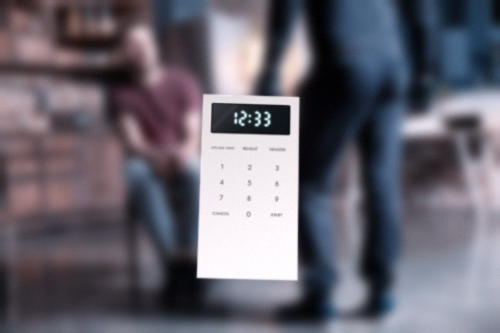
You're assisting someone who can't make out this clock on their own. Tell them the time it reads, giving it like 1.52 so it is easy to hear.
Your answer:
12.33
